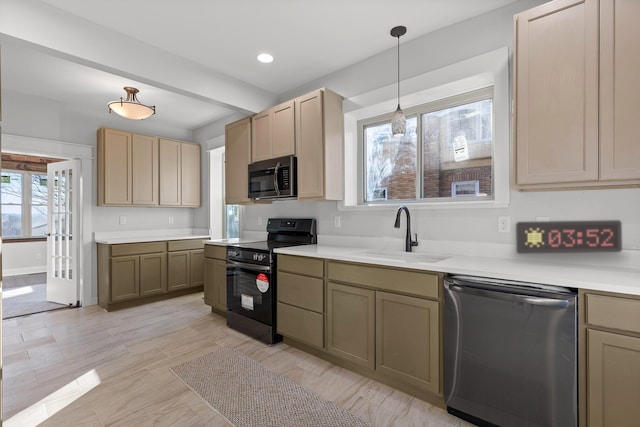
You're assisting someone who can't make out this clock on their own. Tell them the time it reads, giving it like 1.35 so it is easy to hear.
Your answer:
3.52
